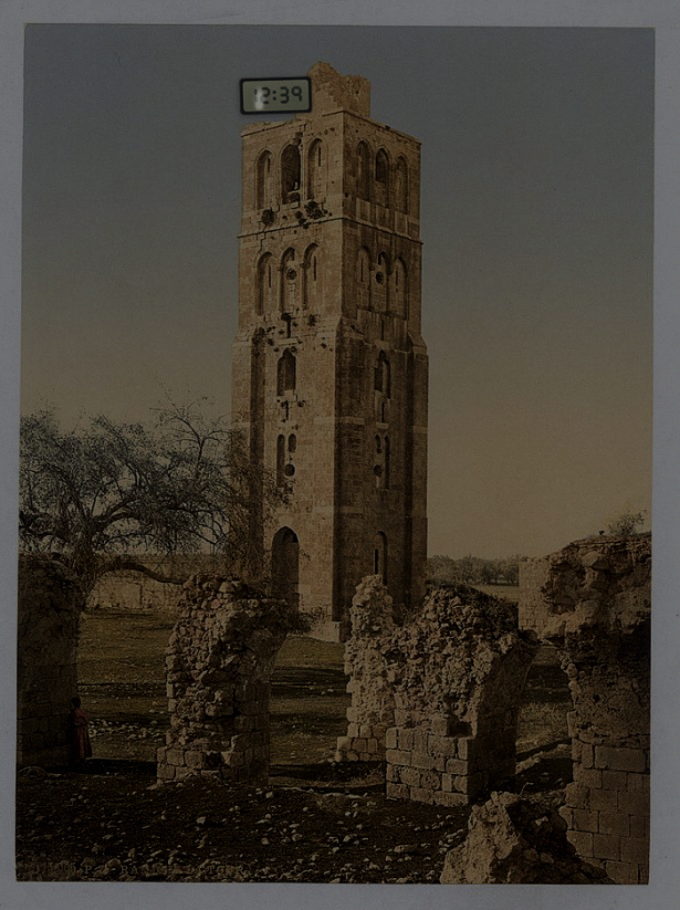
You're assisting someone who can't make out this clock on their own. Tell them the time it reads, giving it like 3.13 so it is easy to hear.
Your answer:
12.39
